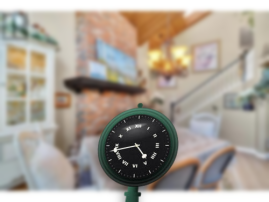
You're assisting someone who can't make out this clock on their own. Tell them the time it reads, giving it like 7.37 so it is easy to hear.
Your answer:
4.43
